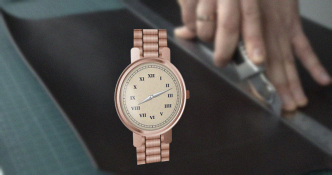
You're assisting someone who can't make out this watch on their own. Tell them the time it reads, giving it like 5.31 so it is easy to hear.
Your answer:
8.12
